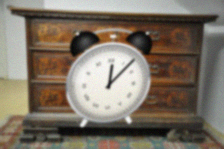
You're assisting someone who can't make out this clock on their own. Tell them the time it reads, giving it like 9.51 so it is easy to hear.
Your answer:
12.07
